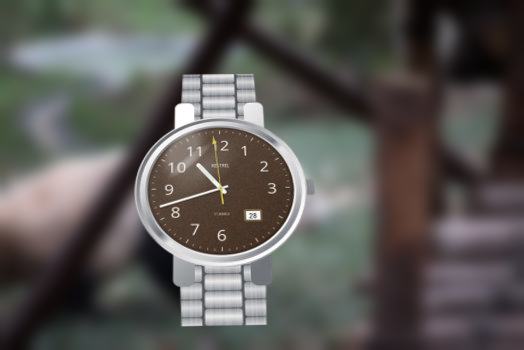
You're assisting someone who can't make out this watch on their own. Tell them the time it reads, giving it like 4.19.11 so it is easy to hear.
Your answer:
10.41.59
